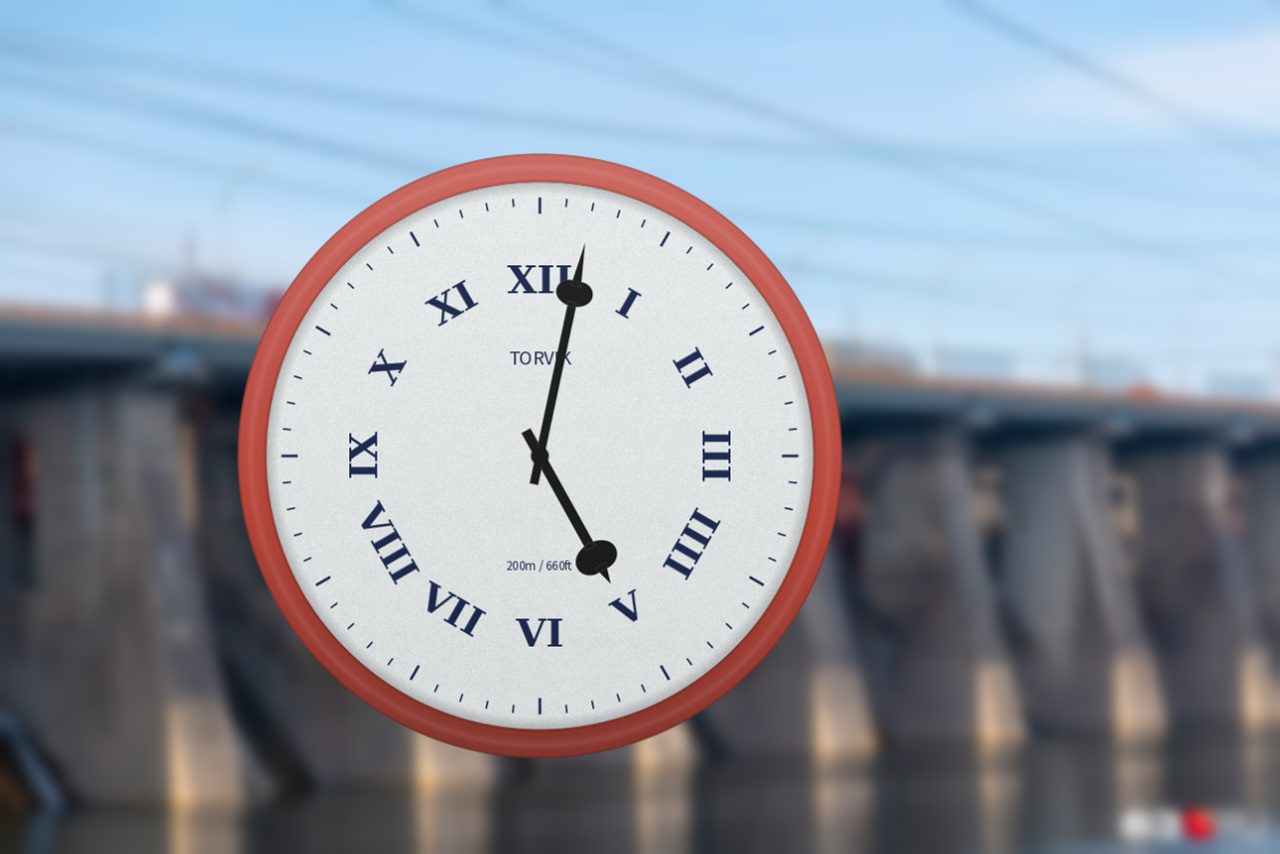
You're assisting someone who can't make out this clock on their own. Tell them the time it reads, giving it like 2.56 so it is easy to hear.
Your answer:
5.02
